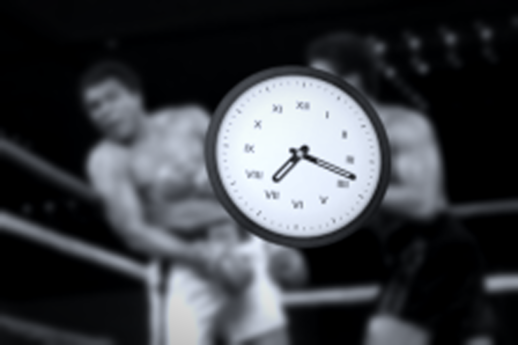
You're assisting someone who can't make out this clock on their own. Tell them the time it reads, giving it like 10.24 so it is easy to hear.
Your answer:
7.18
